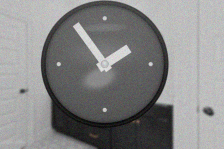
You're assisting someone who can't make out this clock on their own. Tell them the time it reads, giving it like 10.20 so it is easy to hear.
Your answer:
1.54
